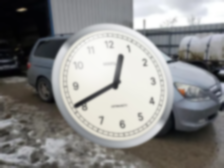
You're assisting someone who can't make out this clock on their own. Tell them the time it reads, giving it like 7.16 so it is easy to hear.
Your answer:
12.41
